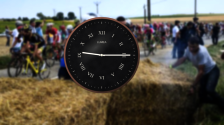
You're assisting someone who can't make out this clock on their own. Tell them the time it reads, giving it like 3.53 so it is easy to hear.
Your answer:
9.15
